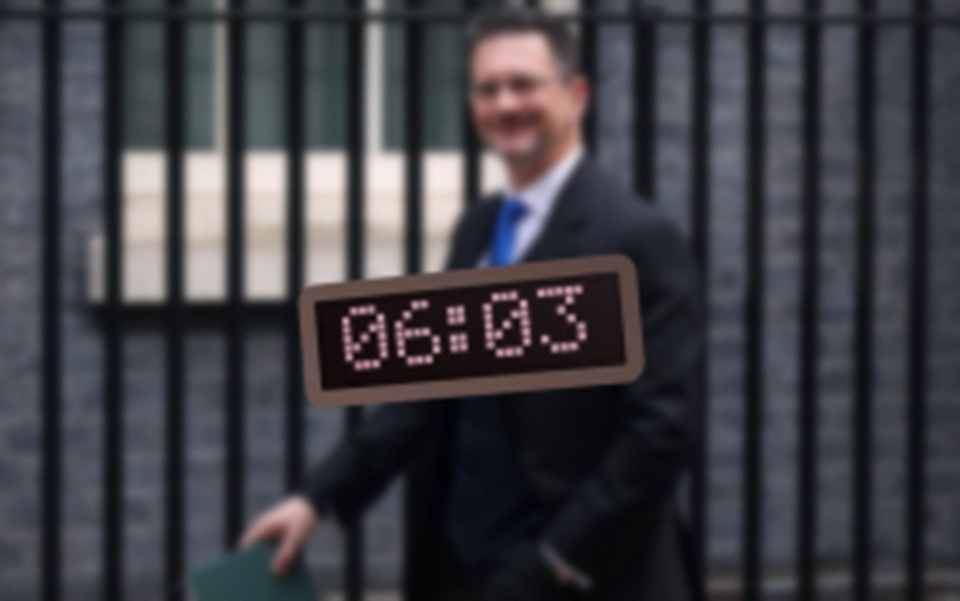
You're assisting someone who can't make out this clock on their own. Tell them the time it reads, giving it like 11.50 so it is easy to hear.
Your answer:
6.03
